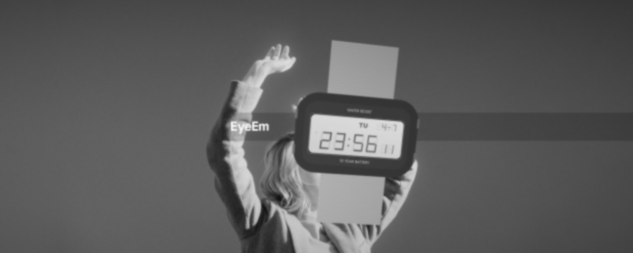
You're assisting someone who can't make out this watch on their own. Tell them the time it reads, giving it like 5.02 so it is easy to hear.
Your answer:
23.56
